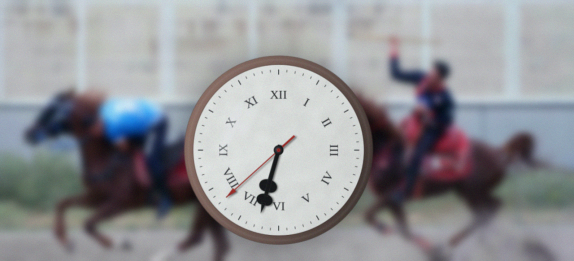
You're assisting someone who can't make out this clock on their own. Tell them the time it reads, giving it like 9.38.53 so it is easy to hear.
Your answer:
6.32.38
